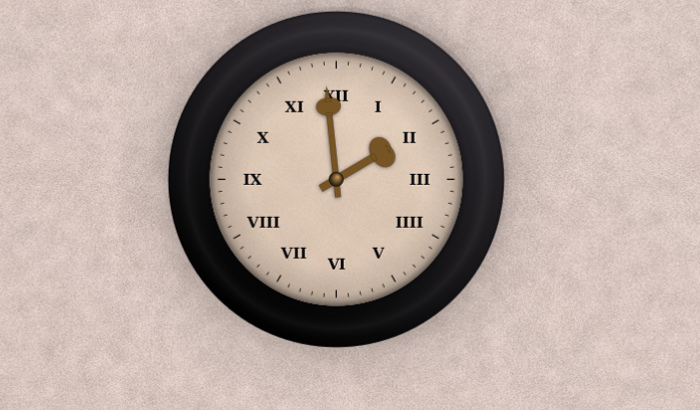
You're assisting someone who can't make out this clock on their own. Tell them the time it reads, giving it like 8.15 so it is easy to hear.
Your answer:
1.59
